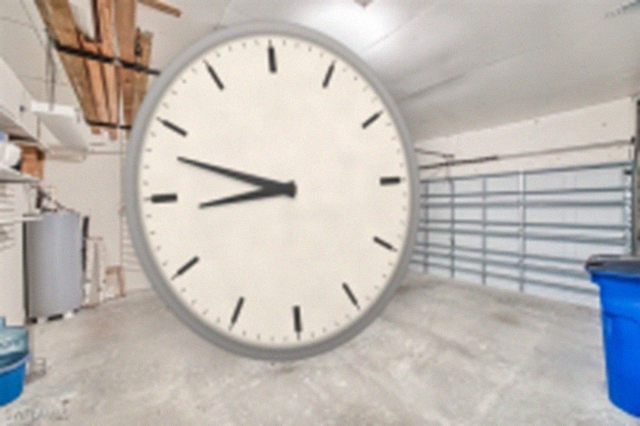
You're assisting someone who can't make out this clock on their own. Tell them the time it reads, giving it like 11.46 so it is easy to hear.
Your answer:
8.48
